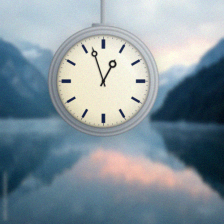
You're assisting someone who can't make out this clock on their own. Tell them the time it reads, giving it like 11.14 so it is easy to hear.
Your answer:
12.57
